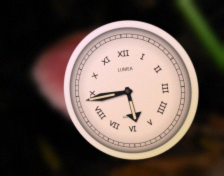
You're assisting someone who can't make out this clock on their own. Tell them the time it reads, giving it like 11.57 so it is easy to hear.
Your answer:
5.44
